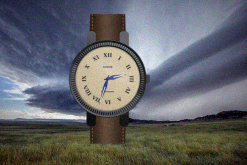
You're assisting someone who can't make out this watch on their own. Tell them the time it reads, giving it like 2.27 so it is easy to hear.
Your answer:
2.33
